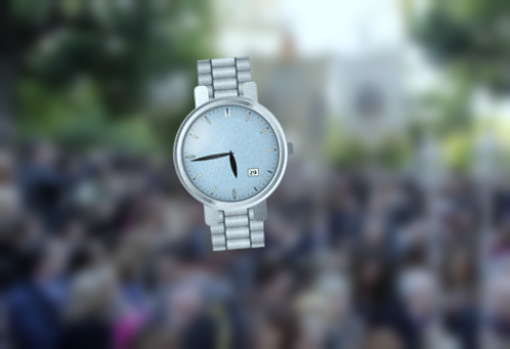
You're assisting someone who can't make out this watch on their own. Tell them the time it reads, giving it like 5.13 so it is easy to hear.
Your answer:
5.44
